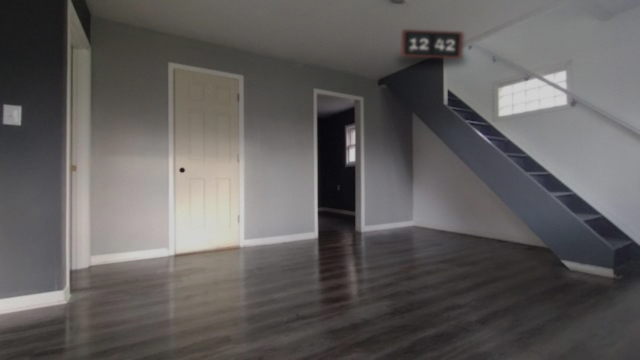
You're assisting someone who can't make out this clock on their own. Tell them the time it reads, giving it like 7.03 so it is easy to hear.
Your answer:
12.42
